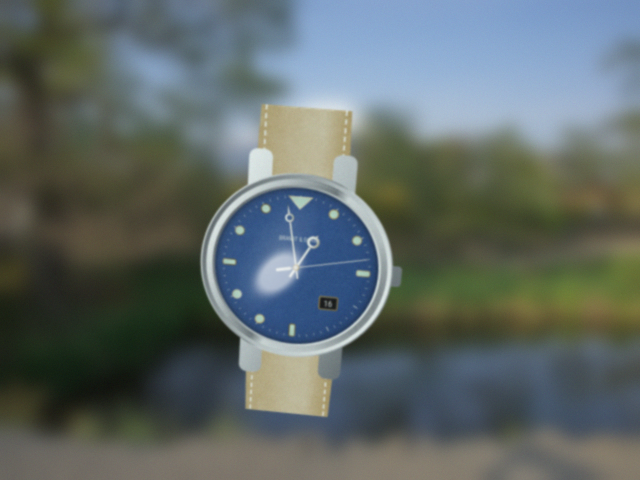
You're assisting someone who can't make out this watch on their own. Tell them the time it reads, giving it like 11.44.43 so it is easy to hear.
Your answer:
12.58.13
